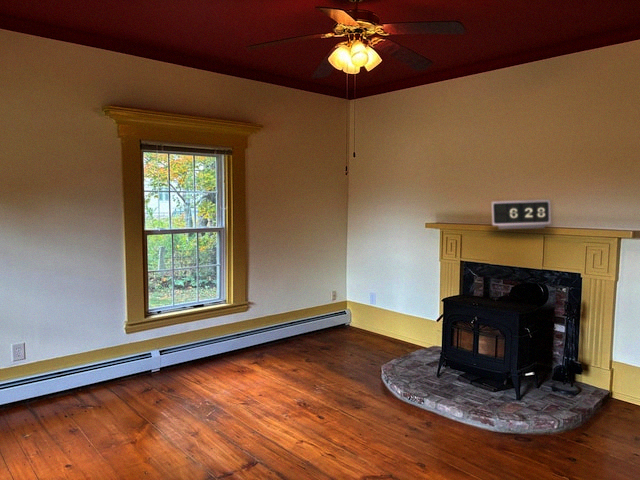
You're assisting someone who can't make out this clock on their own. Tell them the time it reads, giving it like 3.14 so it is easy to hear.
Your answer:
6.28
